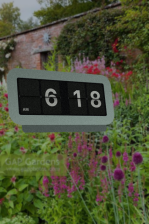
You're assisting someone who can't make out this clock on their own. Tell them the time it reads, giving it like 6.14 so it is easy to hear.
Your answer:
6.18
